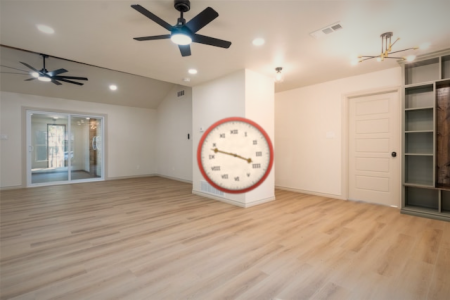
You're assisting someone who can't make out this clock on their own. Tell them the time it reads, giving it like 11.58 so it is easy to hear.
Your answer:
3.48
